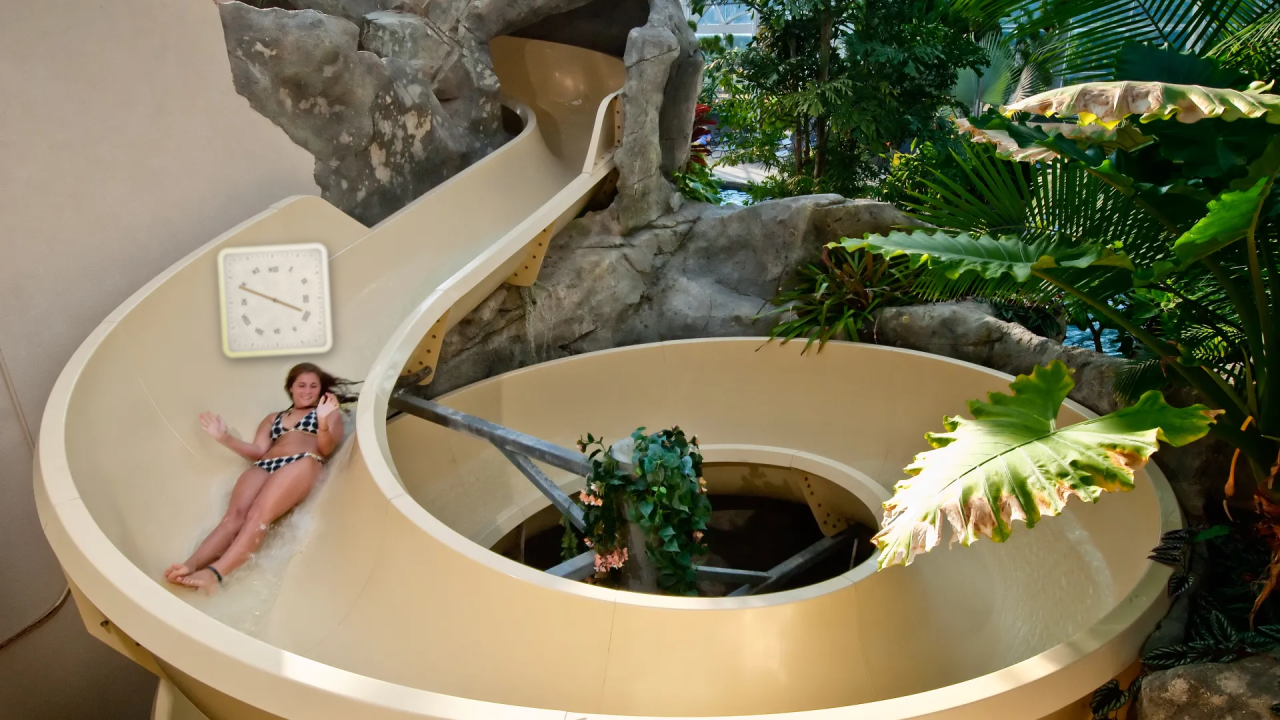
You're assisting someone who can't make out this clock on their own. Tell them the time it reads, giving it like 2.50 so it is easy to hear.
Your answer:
3.49
